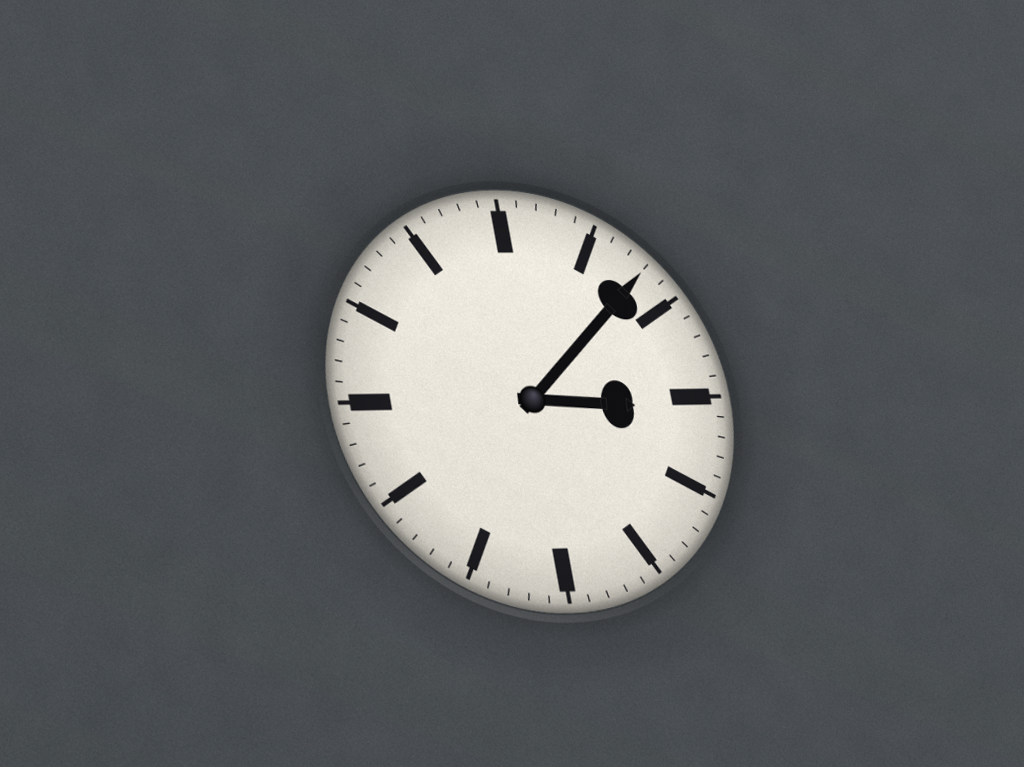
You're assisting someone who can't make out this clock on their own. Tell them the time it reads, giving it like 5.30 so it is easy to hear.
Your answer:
3.08
